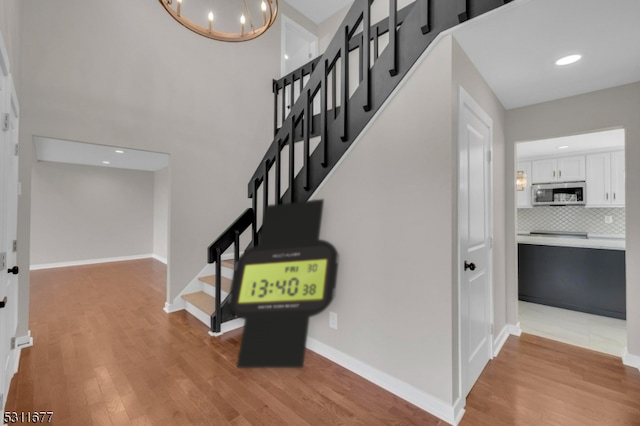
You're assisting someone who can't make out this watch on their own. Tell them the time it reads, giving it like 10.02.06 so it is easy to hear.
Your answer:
13.40.38
